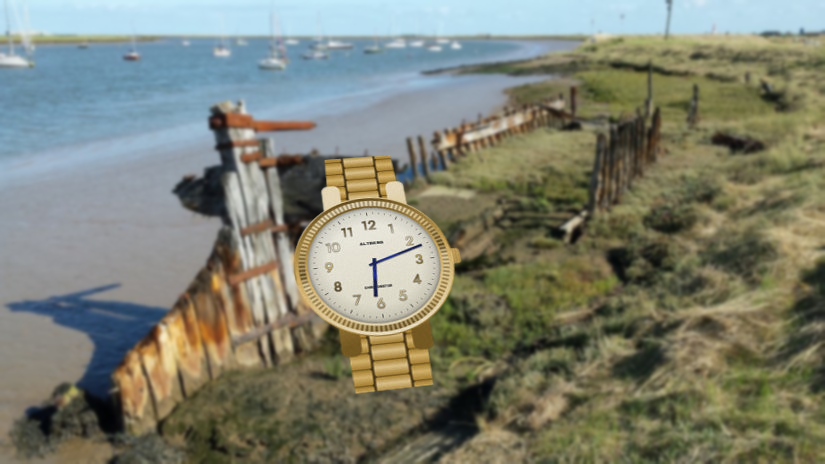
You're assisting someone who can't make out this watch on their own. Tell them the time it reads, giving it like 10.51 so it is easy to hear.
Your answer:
6.12
